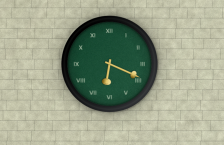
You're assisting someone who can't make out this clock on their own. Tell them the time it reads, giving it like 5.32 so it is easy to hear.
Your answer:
6.19
